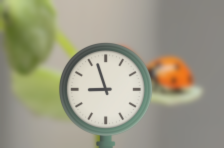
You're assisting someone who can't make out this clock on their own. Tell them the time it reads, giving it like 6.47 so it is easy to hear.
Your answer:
8.57
